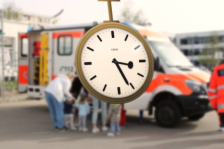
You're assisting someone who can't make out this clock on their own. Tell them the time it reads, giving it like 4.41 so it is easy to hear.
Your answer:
3.26
